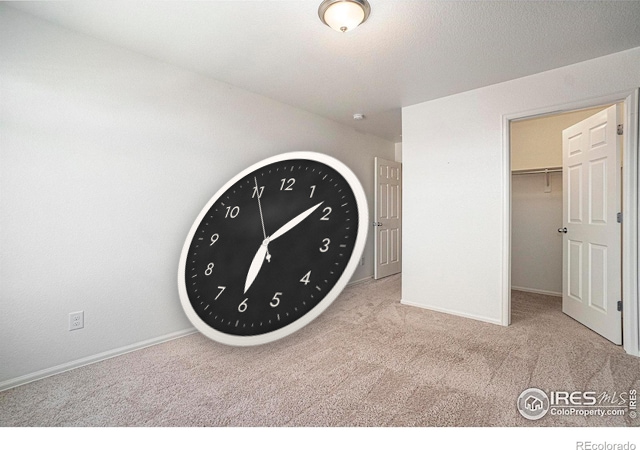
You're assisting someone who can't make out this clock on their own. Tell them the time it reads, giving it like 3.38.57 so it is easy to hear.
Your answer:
6.07.55
